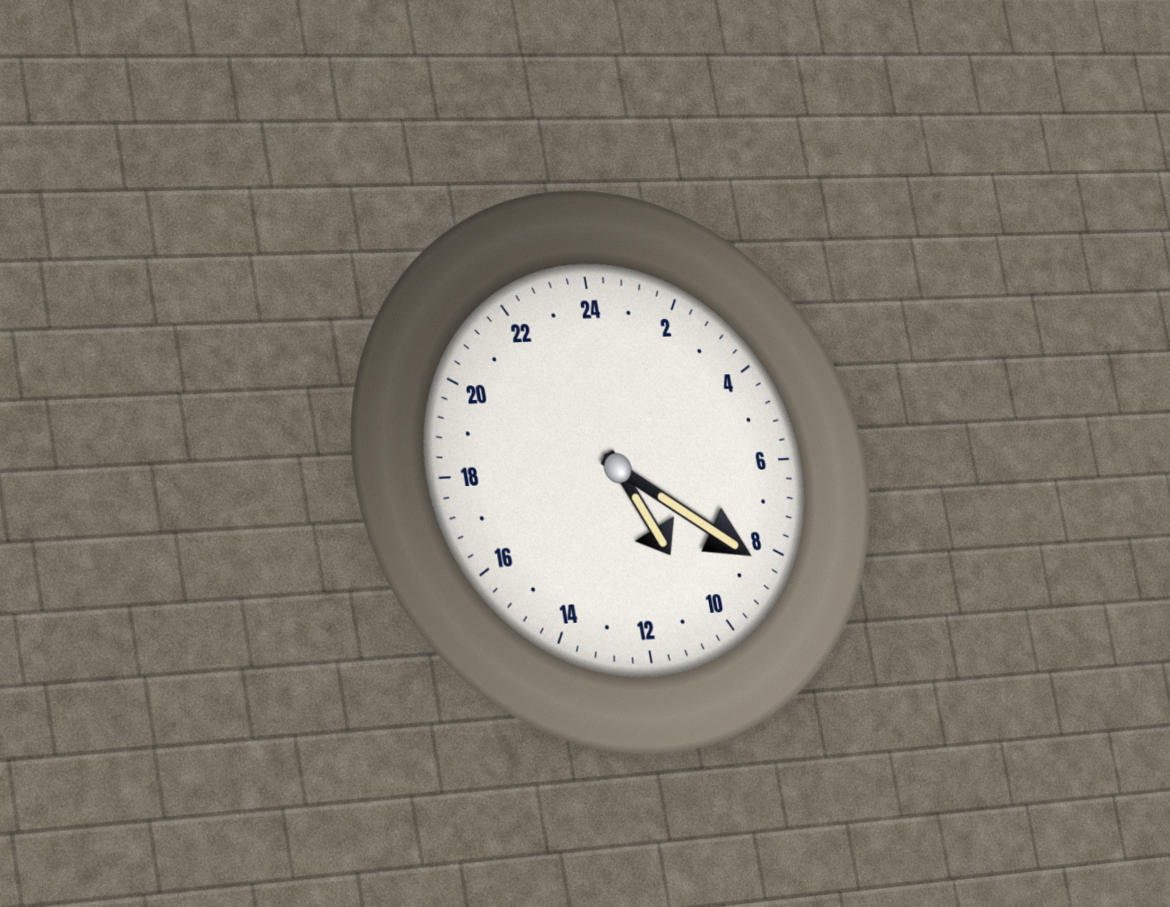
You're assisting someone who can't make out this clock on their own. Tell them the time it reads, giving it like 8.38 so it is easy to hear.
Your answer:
10.21
